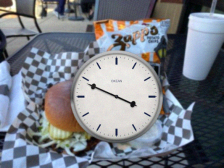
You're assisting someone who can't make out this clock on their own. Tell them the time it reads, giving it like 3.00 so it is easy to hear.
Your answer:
3.49
